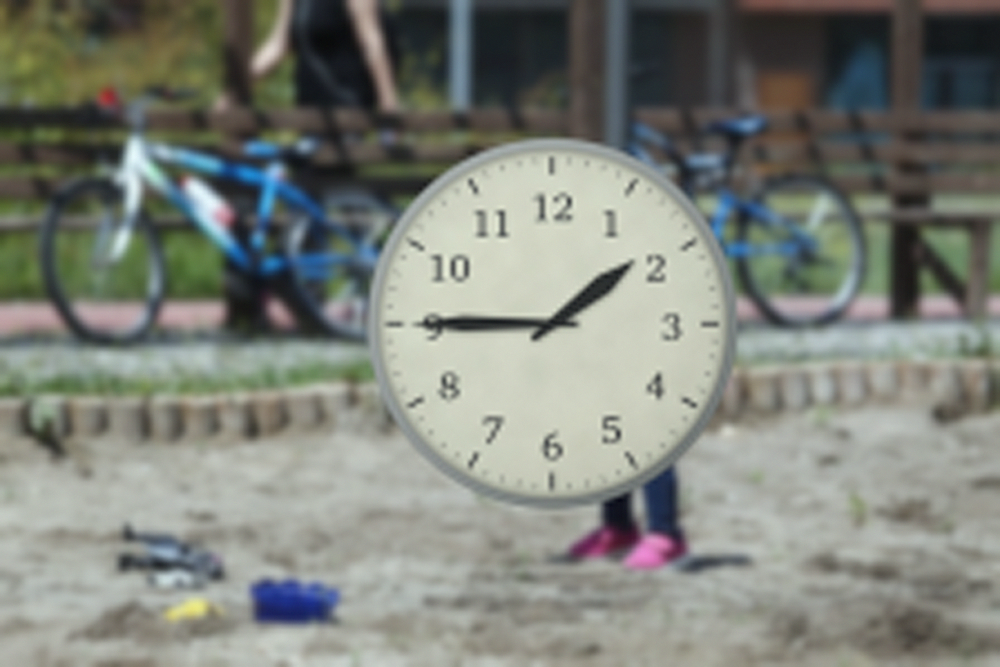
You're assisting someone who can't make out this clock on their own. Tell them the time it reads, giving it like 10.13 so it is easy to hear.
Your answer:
1.45
